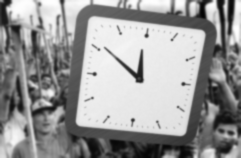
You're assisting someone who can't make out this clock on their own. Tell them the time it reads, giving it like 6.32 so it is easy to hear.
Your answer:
11.51
